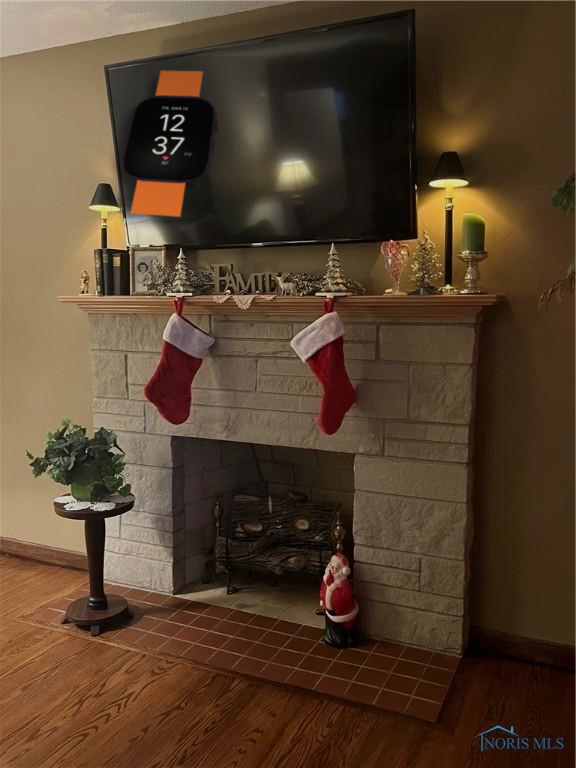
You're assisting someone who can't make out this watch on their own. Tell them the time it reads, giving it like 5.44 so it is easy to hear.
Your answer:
12.37
